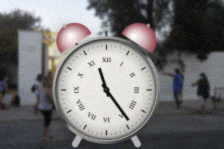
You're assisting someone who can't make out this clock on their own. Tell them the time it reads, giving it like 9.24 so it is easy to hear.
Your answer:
11.24
